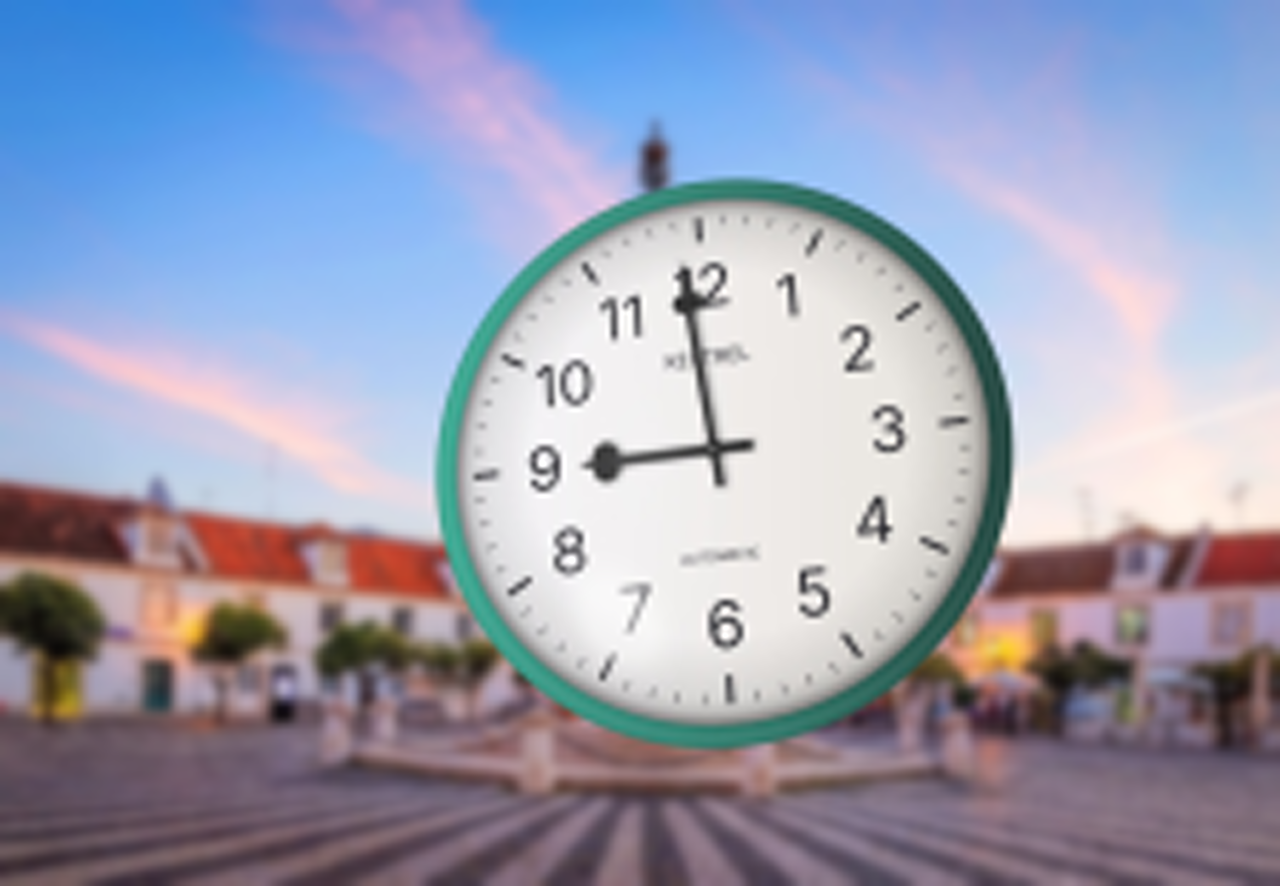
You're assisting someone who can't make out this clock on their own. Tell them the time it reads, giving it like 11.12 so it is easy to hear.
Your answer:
8.59
